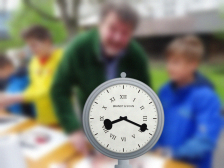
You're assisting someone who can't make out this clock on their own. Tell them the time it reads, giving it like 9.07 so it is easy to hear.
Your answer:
8.19
